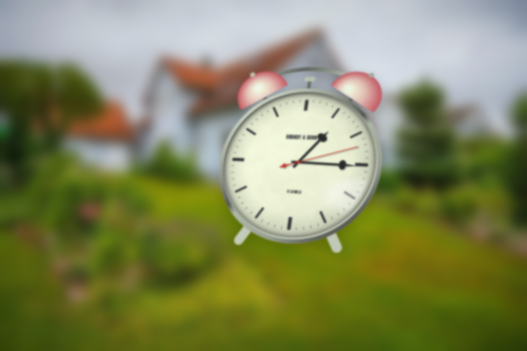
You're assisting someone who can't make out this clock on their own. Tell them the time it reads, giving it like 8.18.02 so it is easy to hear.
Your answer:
1.15.12
